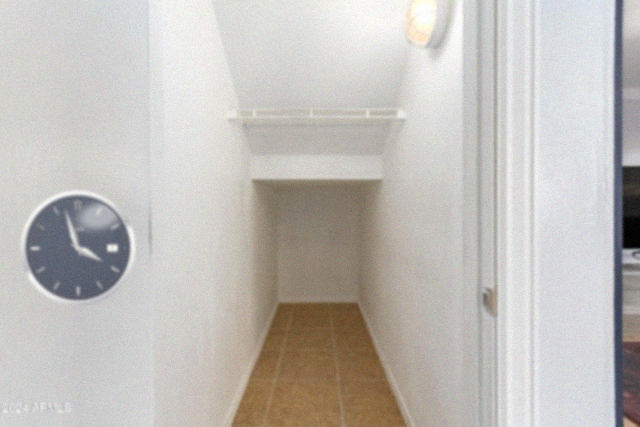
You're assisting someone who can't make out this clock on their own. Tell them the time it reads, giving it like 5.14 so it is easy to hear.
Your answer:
3.57
